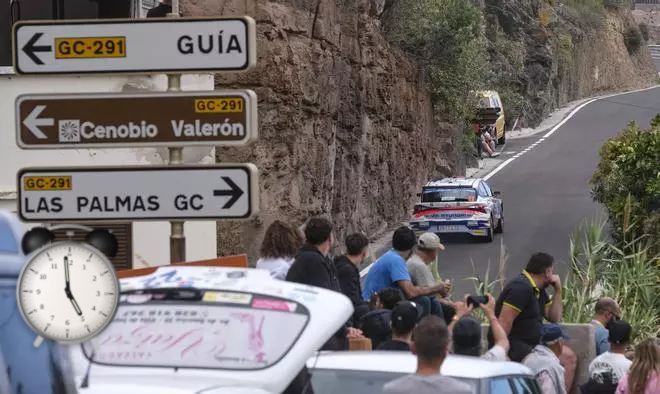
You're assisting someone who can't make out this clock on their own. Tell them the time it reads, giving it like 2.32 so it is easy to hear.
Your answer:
4.59
